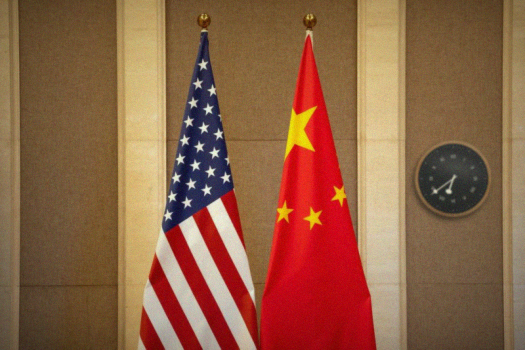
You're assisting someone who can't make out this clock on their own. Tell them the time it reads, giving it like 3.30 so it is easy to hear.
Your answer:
6.39
